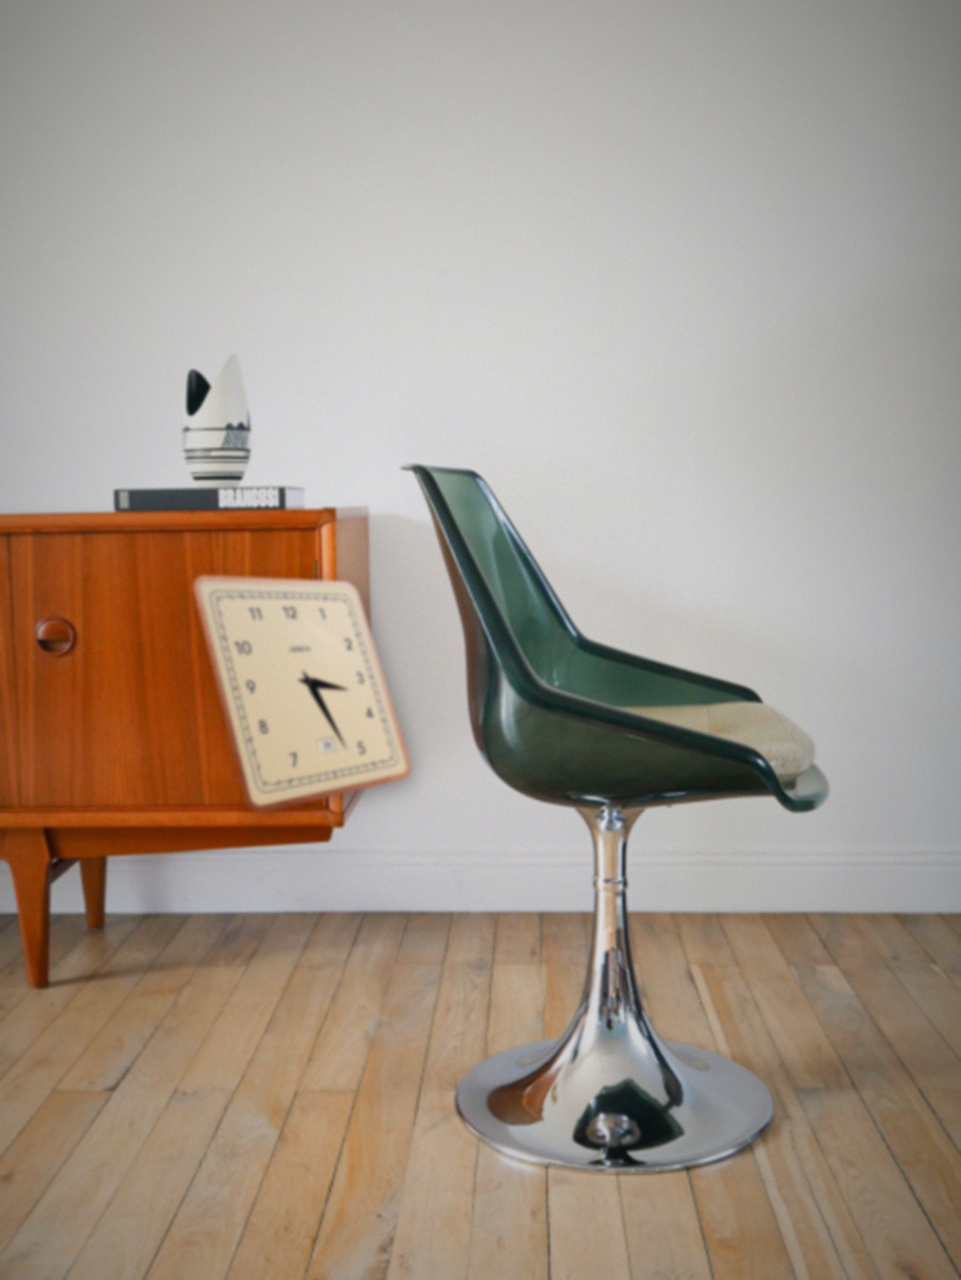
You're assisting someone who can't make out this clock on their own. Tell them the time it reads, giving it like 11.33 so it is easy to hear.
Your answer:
3.27
